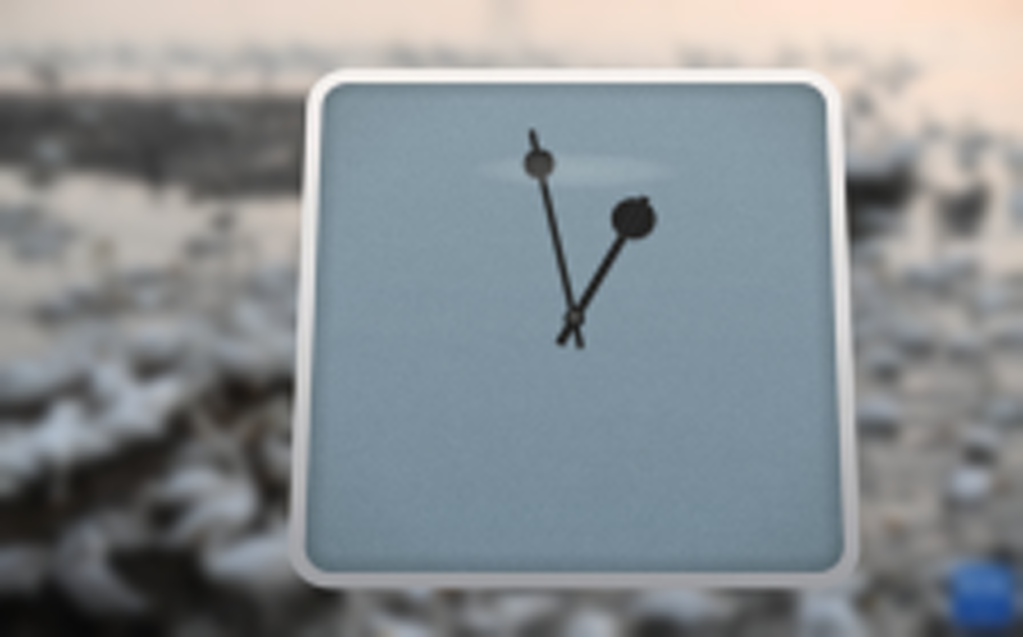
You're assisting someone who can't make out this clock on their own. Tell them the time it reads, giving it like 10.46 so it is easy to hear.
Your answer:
12.58
